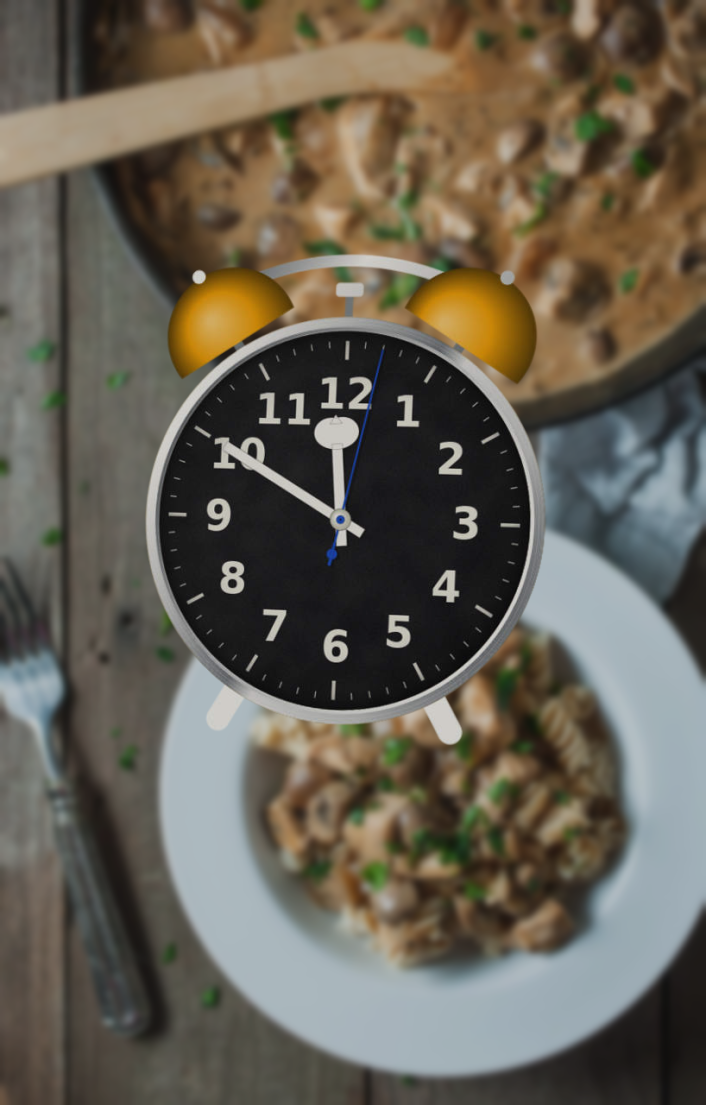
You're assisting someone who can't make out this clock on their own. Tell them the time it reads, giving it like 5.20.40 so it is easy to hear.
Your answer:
11.50.02
